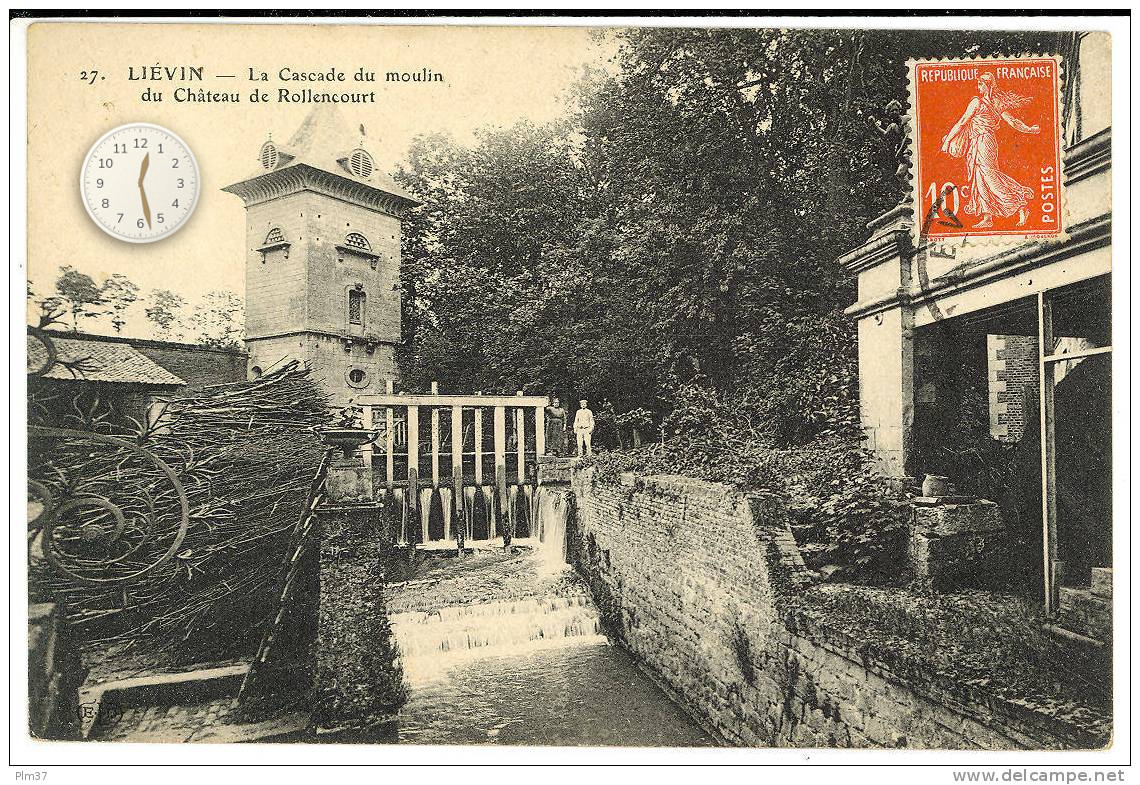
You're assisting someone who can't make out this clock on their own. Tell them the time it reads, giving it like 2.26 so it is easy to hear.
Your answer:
12.28
